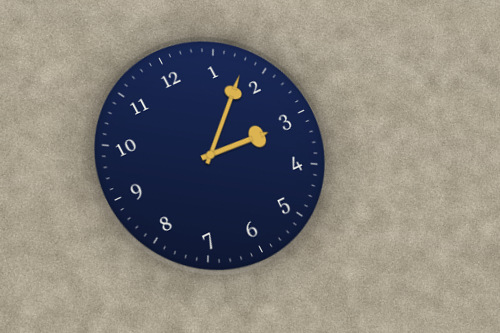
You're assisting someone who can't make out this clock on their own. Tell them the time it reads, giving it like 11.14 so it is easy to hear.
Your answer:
3.08
